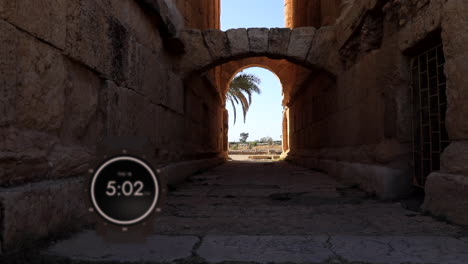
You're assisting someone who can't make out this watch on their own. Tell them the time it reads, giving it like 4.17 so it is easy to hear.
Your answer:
5.02
